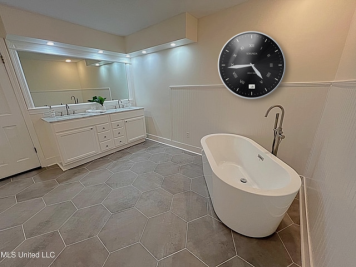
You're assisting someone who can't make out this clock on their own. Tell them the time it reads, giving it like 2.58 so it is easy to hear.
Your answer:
4.44
